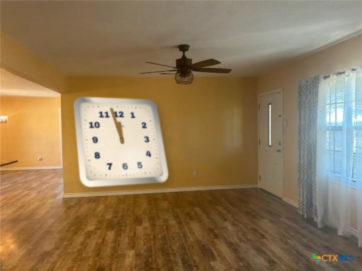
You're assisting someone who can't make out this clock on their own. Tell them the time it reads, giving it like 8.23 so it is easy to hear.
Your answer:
11.58
